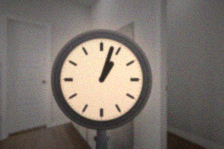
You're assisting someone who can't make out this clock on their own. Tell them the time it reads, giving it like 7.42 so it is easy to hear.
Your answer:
1.03
